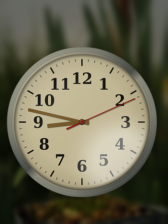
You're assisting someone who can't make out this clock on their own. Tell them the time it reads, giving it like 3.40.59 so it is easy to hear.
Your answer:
8.47.11
